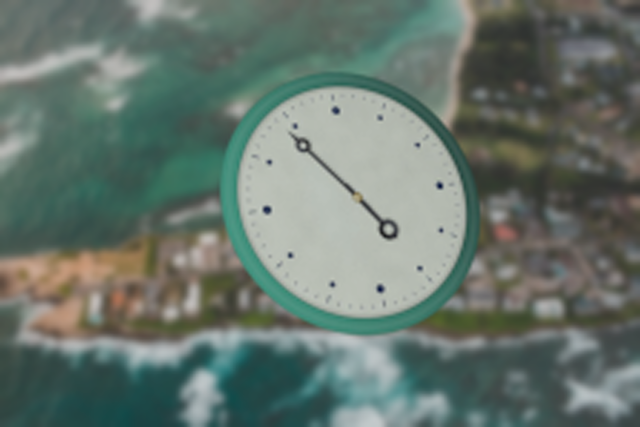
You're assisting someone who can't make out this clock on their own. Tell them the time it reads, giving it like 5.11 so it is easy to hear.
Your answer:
4.54
